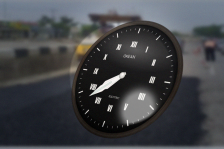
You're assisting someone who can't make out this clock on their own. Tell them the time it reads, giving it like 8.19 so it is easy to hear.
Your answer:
7.38
